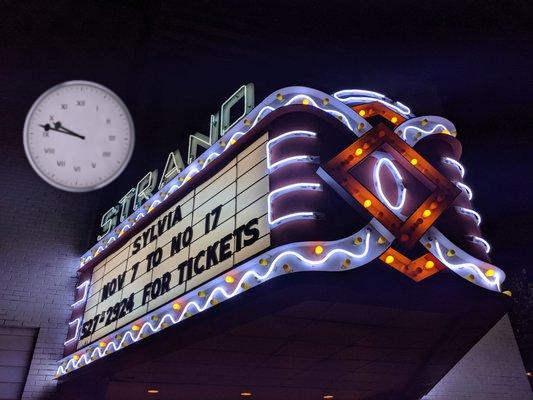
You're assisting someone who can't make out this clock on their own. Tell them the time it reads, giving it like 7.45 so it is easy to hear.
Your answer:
9.47
